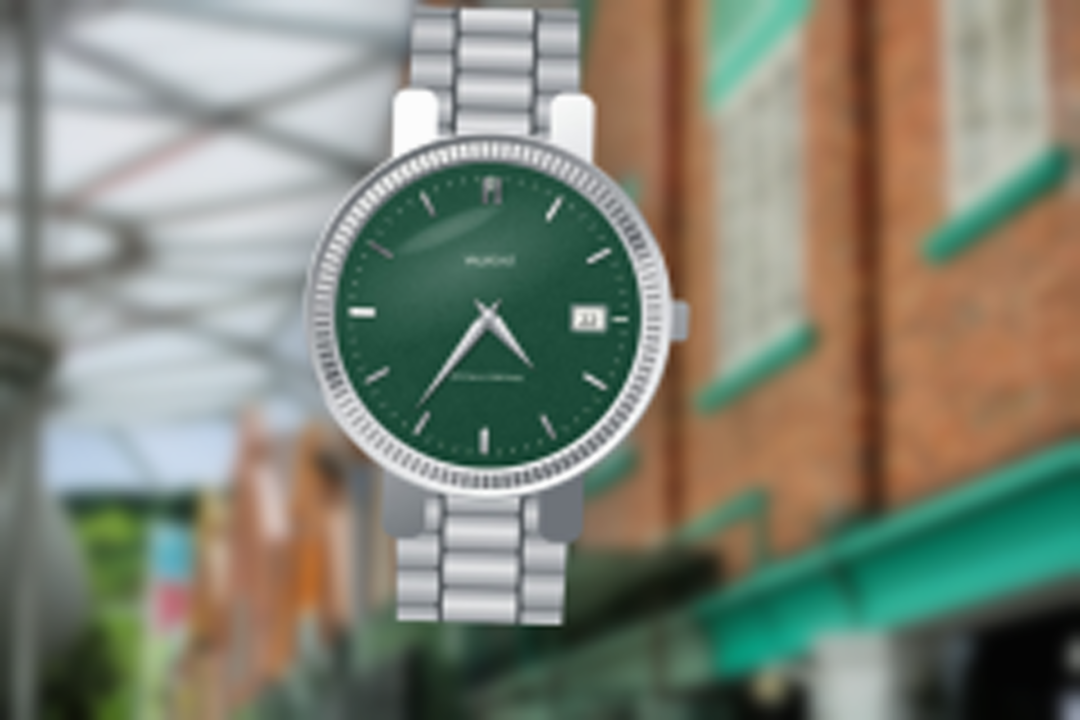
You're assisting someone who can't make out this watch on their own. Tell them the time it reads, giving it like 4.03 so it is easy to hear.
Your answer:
4.36
